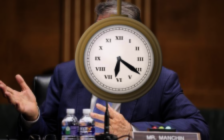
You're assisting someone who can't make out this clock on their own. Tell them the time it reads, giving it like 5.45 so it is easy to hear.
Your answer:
6.21
